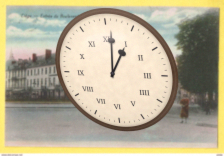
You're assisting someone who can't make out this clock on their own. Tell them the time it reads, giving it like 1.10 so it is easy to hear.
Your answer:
1.01
